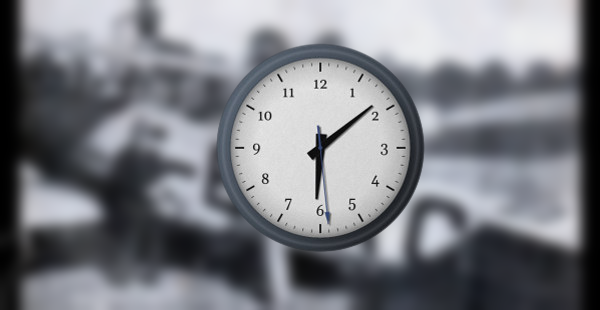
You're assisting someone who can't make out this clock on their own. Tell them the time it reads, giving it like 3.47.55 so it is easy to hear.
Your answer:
6.08.29
